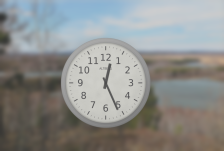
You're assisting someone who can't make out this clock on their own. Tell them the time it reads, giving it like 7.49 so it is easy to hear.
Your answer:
12.26
